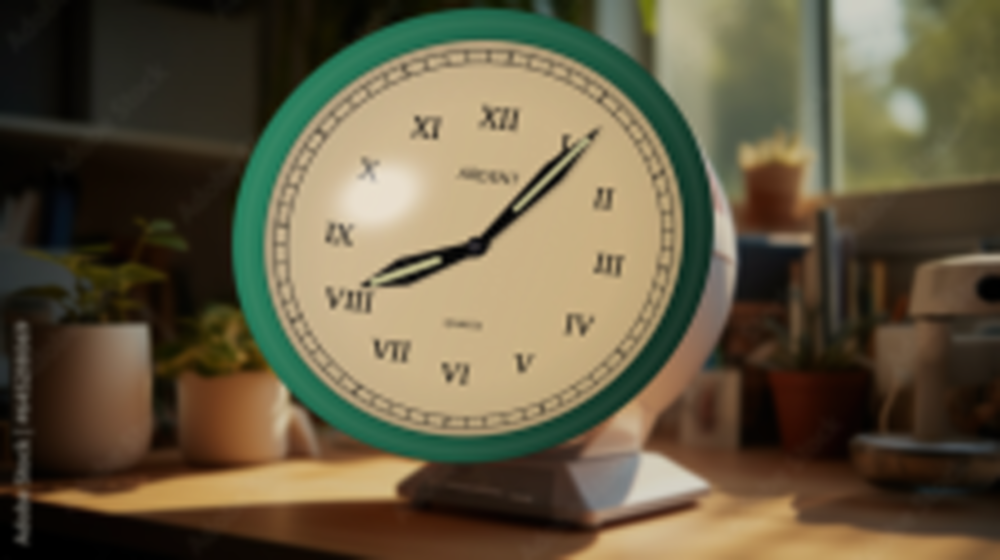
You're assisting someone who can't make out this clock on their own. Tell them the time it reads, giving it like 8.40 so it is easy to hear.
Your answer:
8.06
